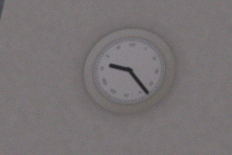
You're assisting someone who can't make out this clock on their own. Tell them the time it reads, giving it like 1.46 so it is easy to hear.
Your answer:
9.23
